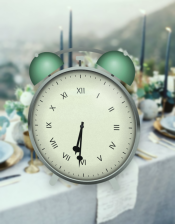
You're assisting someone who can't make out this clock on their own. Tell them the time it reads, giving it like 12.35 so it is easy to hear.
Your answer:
6.31
